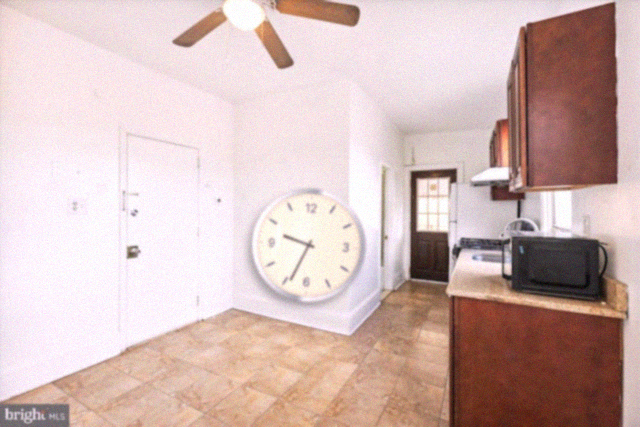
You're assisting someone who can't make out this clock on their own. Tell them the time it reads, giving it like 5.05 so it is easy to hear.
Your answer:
9.34
